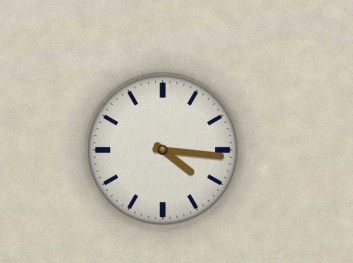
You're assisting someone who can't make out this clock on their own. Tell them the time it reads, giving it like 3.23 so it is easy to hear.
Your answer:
4.16
